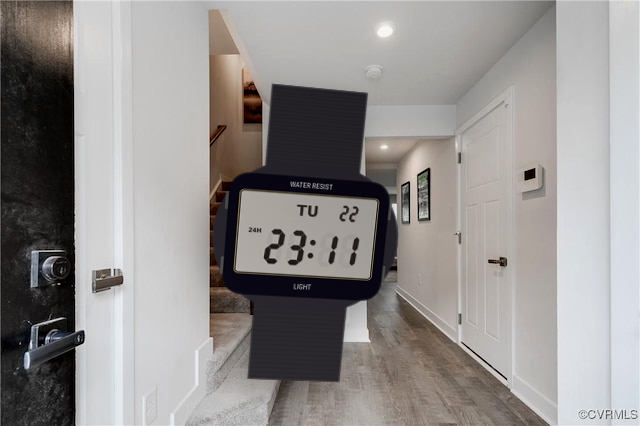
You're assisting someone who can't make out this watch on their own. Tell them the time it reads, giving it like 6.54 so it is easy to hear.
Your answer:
23.11
